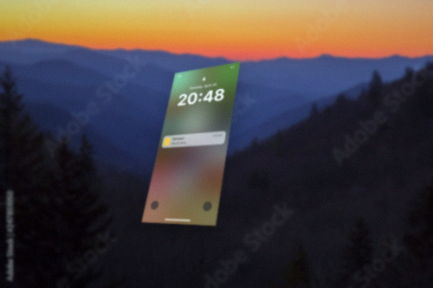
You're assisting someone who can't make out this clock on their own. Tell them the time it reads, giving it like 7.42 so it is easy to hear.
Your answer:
20.48
